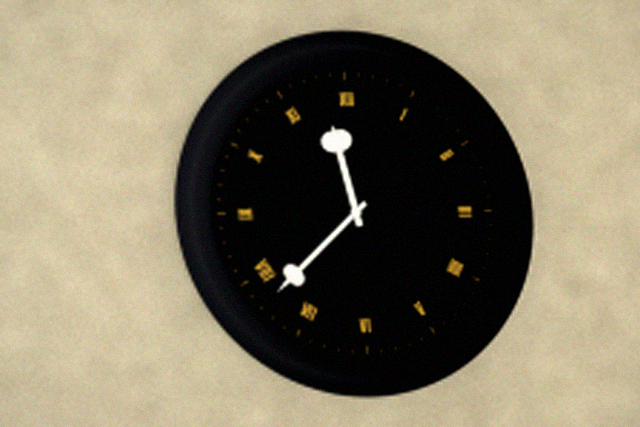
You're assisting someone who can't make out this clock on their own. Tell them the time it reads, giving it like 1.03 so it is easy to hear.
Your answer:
11.38
